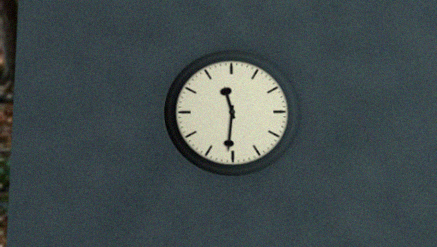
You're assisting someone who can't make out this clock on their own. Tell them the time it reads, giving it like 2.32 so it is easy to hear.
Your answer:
11.31
